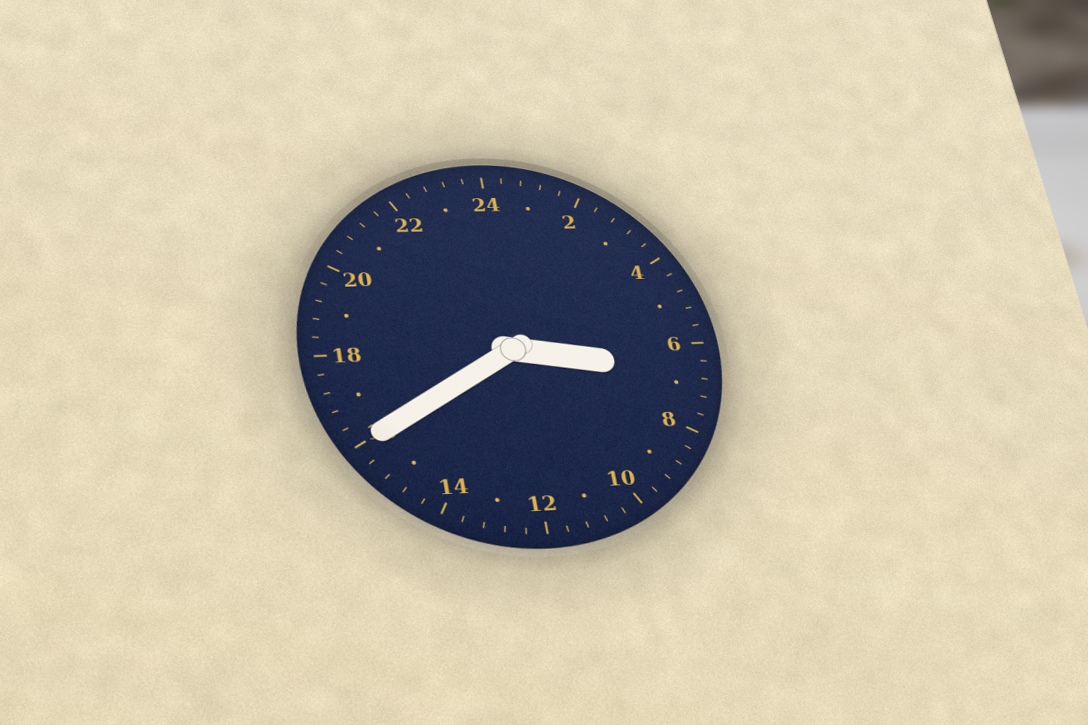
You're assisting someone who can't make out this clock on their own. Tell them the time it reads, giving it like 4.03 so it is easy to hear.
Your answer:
6.40
